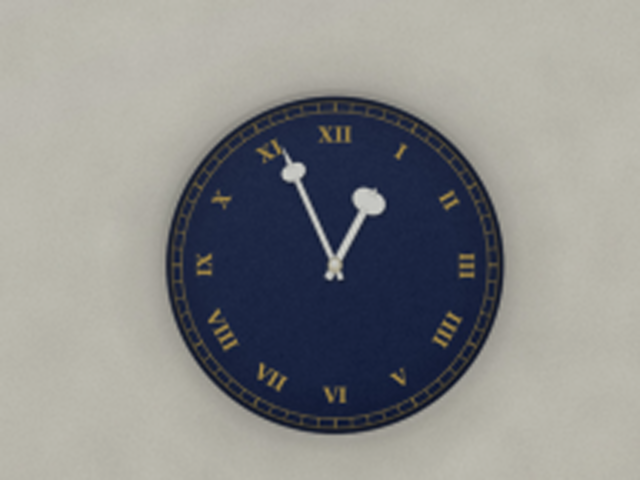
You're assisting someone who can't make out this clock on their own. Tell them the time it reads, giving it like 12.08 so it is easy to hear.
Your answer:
12.56
